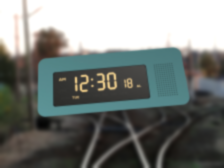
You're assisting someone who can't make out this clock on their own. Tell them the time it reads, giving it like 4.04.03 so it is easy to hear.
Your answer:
12.30.18
